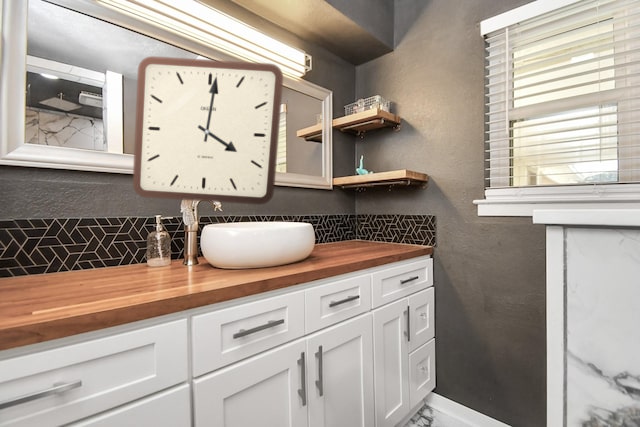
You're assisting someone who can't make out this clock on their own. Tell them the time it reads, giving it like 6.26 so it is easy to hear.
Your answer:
4.01
